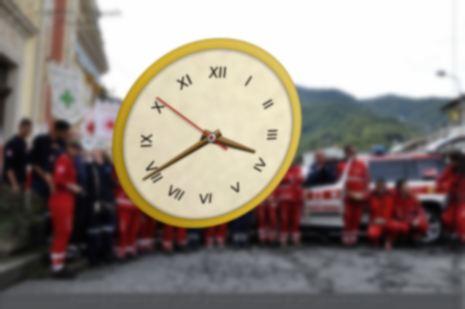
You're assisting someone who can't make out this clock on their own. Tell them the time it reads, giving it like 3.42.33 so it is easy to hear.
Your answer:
3.39.51
